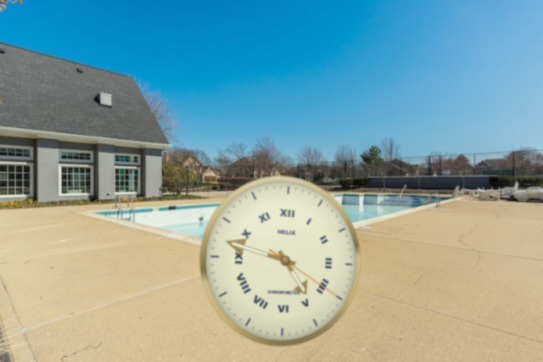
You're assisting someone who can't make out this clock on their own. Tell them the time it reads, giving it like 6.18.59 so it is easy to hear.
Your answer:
4.47.20
